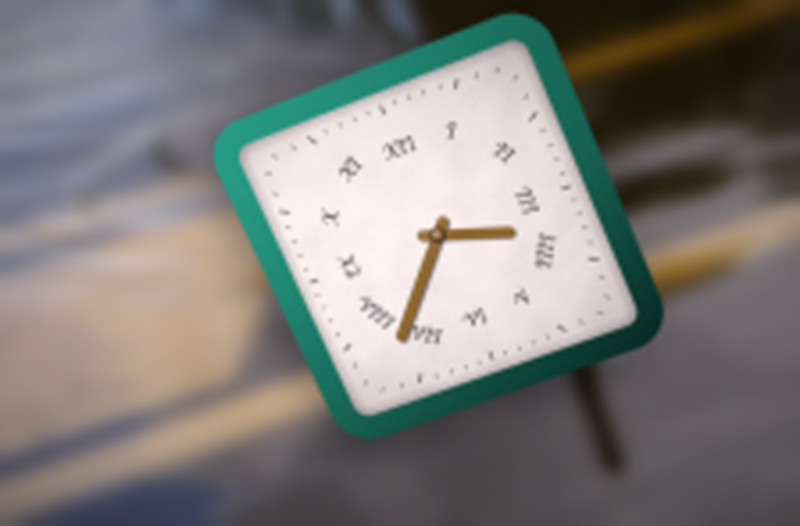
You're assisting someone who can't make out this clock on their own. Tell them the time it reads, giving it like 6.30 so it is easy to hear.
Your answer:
3.37
